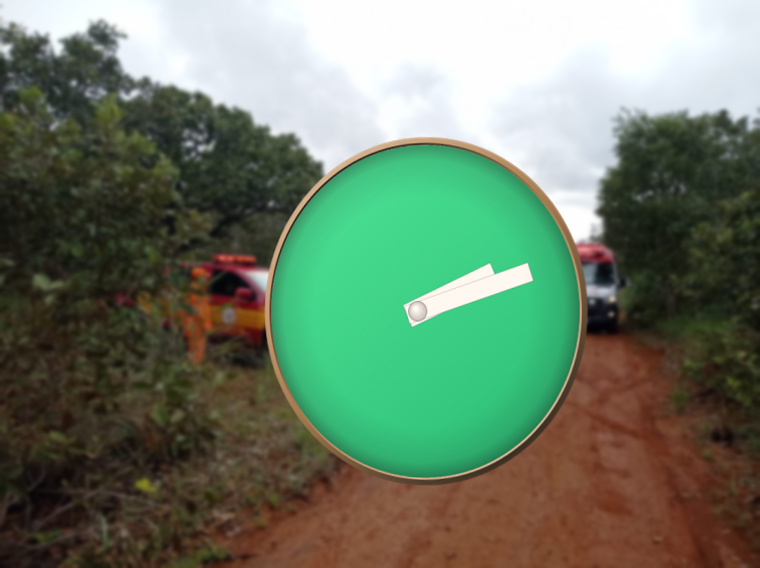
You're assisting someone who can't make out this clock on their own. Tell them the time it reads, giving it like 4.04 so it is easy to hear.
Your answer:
2.12
